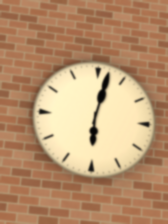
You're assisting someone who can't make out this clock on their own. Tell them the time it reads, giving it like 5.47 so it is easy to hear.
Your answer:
6.02
